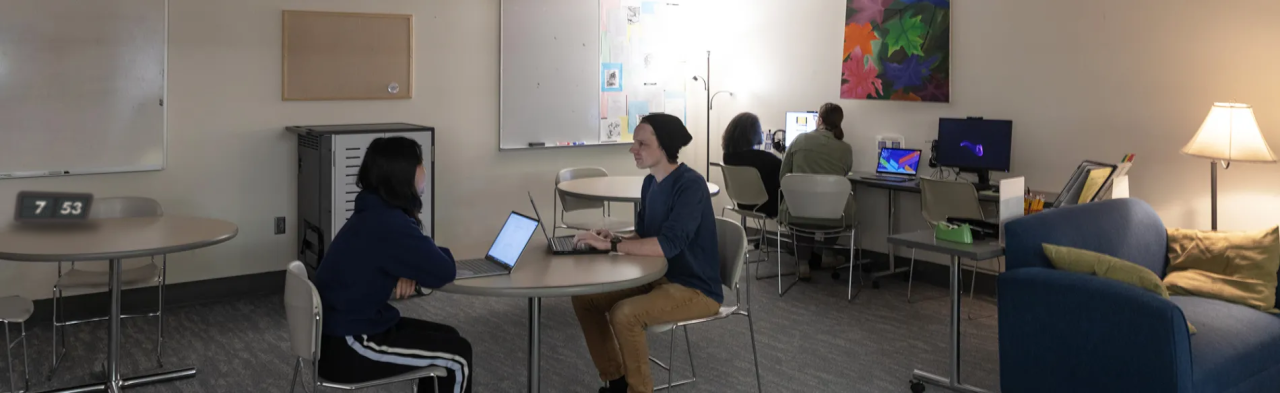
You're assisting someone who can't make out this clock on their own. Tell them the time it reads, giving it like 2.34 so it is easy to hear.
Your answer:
7.53
